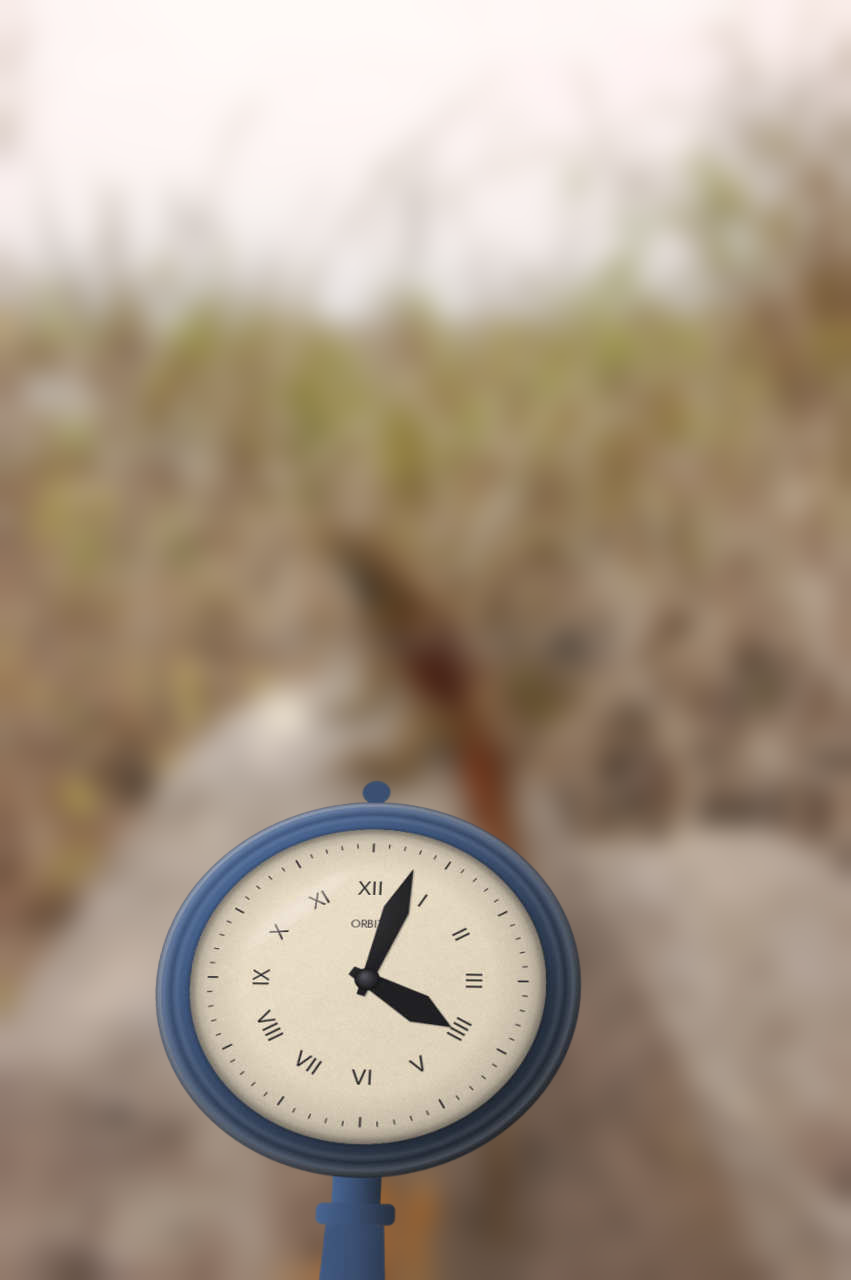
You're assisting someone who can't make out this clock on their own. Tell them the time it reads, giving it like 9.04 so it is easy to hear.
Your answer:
4.03
